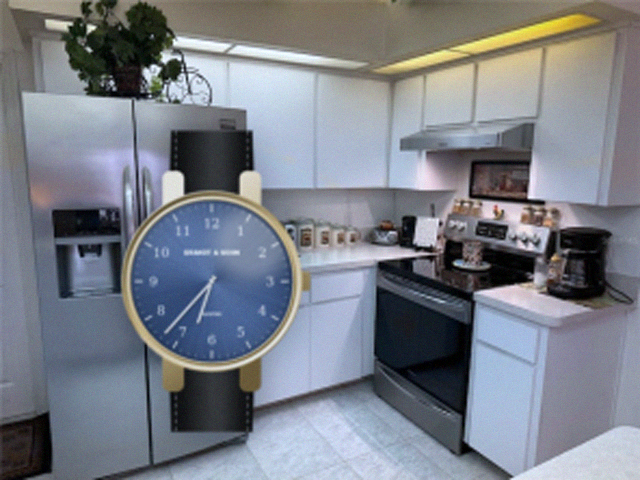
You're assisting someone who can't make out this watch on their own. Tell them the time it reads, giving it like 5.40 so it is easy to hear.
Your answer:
6.37
